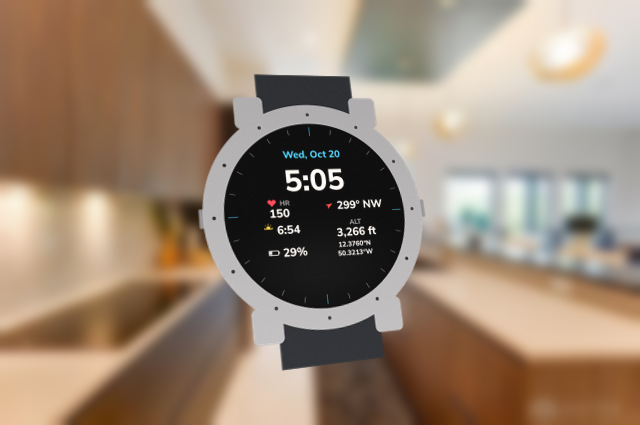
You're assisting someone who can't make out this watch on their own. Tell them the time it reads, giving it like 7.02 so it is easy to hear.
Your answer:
5.05
